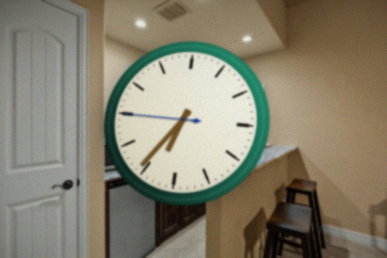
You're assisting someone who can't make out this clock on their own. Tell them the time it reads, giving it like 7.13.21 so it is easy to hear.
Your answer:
6.35.45
